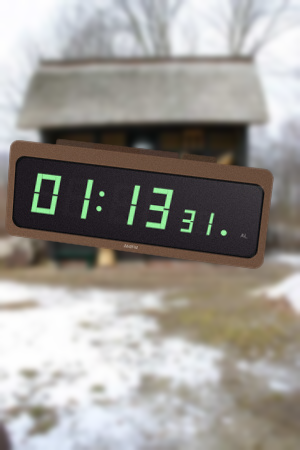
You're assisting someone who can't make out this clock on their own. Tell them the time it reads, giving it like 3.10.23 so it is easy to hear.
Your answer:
1.13.31
